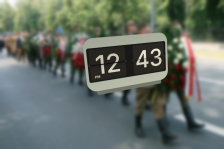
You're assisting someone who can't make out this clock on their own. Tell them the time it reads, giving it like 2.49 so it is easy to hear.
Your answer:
12.43
